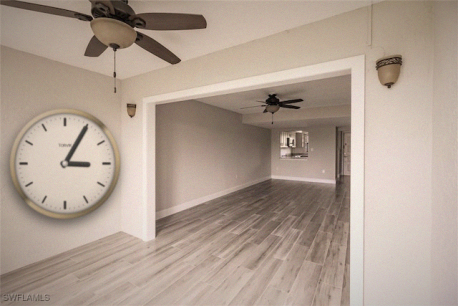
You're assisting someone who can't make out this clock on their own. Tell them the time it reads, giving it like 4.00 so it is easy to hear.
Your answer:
3.05
